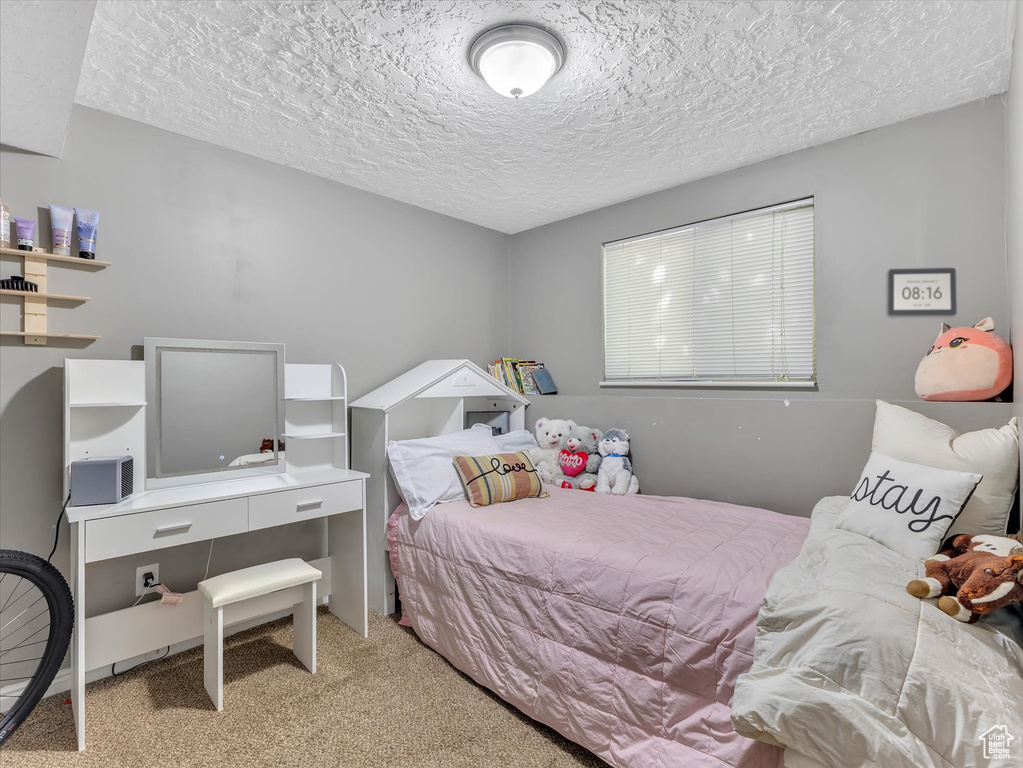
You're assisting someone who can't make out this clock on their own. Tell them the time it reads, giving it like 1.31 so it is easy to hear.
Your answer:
8.16
